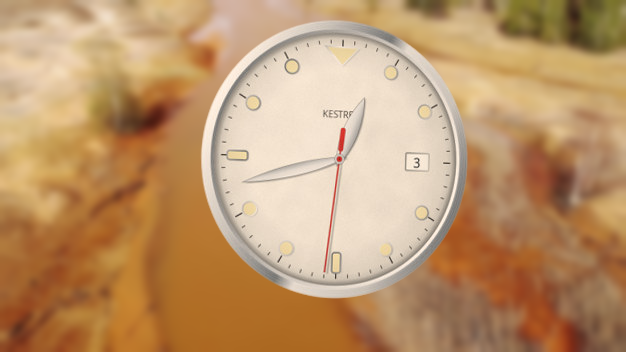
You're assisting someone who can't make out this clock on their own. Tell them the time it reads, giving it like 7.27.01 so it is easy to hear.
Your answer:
12.42.31
